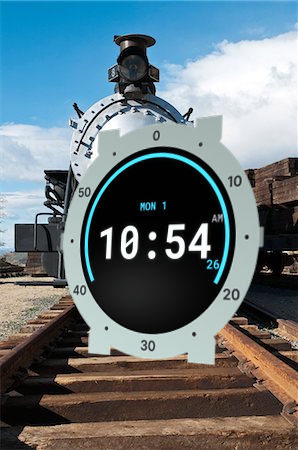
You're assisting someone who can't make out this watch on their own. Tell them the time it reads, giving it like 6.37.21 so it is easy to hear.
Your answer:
10.54.26
